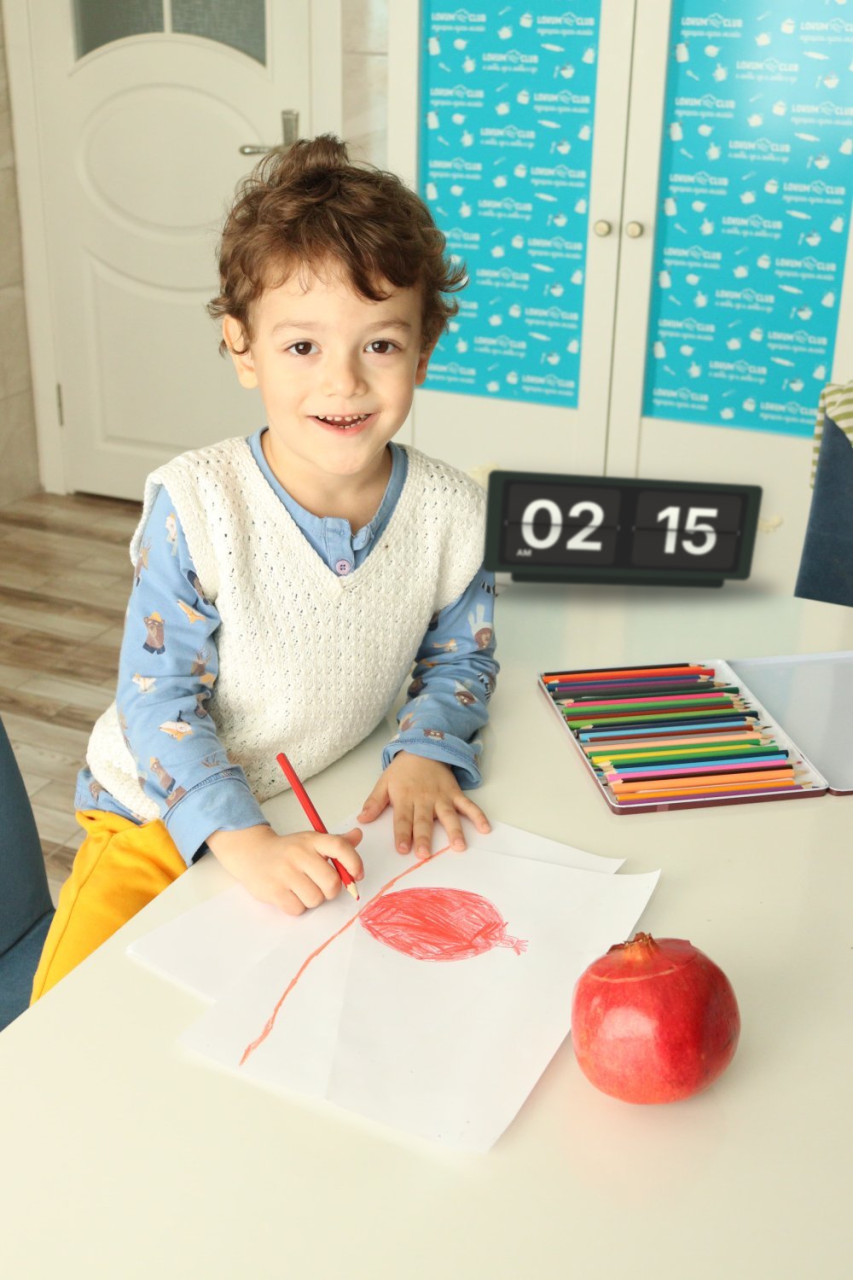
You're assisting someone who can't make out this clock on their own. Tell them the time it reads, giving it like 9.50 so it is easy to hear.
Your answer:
2.15
